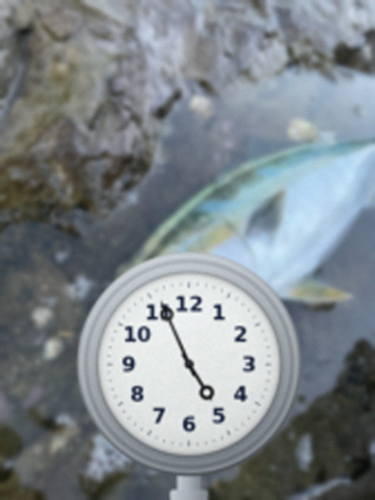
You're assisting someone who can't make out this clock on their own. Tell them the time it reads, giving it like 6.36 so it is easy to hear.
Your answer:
4.56
